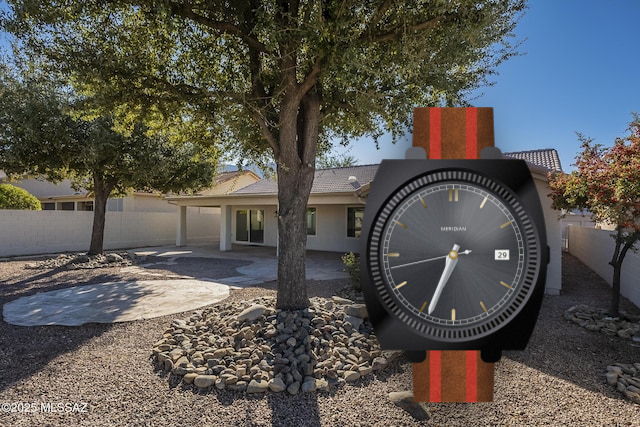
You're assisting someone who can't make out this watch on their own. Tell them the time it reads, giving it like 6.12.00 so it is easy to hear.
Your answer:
6.33.43
